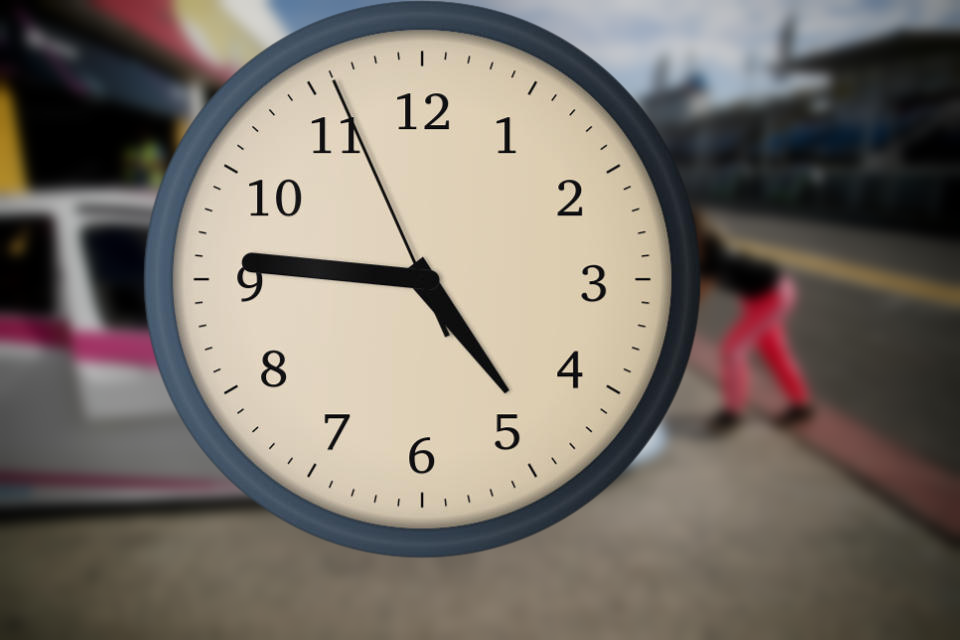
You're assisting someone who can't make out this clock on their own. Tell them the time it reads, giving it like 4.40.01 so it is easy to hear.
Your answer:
4.45.56
